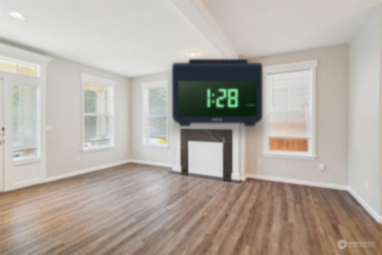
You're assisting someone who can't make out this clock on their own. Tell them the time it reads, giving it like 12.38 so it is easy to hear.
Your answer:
1.28
